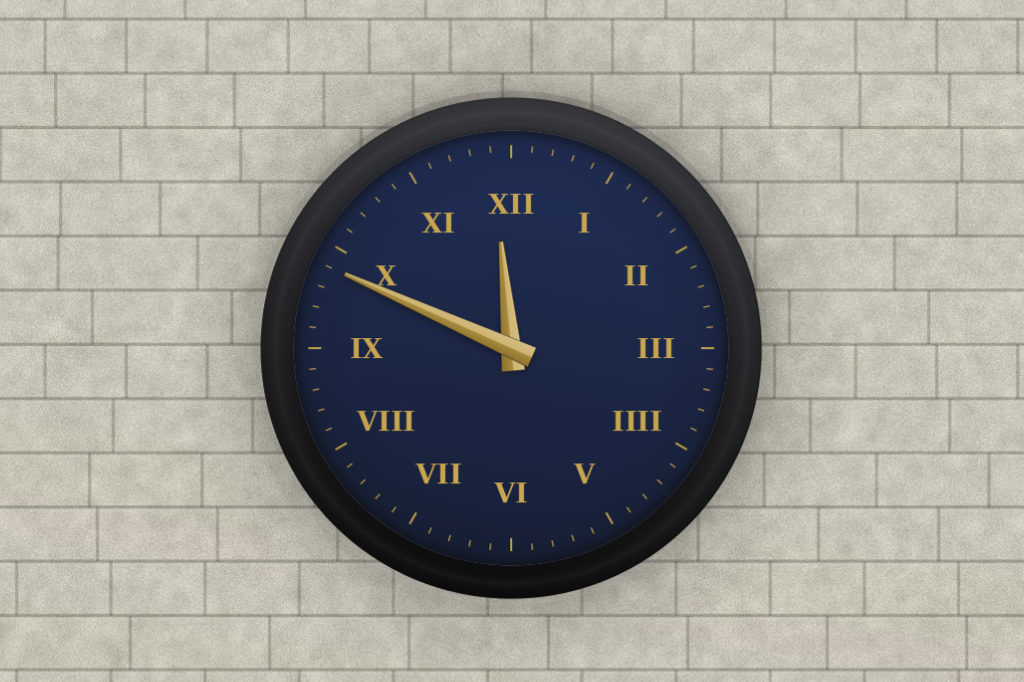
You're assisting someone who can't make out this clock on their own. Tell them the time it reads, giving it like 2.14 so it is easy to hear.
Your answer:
11.49
